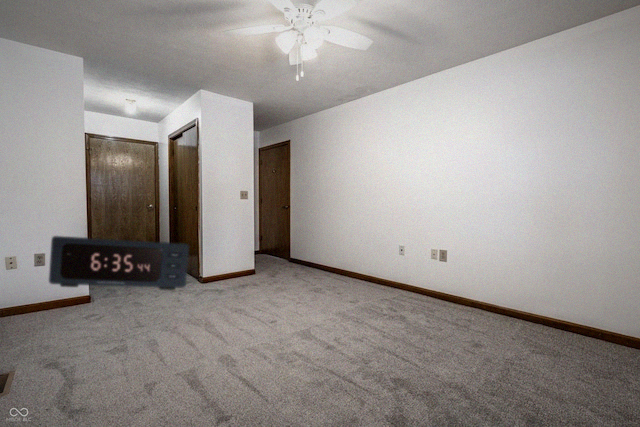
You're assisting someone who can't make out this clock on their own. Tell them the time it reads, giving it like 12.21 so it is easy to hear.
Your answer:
6.35
